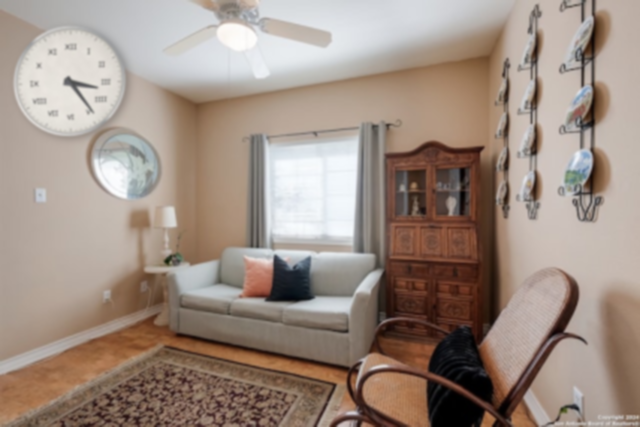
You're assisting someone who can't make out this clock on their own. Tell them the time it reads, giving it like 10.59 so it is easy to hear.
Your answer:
3.24
